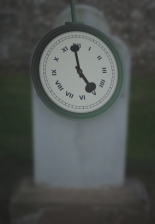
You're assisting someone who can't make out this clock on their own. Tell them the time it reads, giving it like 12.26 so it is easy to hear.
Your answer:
4.59
